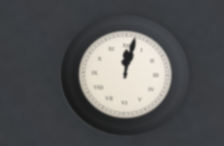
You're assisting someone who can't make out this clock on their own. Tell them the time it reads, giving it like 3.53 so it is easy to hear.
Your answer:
12.02
